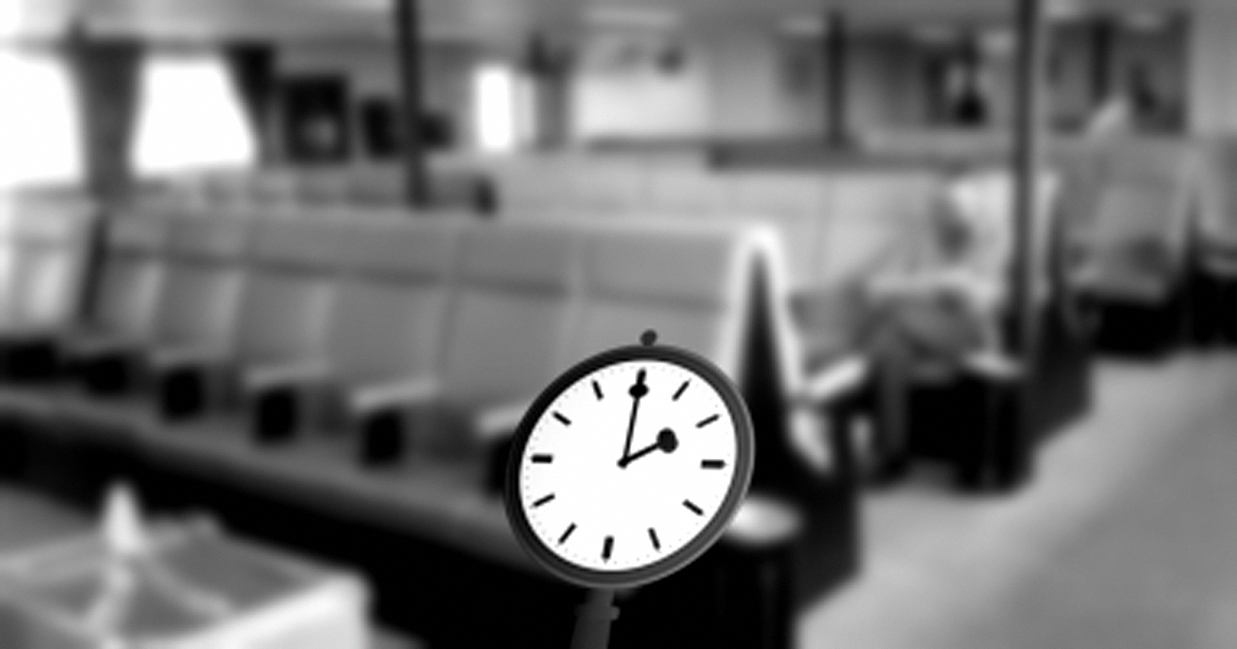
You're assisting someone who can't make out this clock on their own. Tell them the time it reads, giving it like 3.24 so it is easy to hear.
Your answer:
2.00
